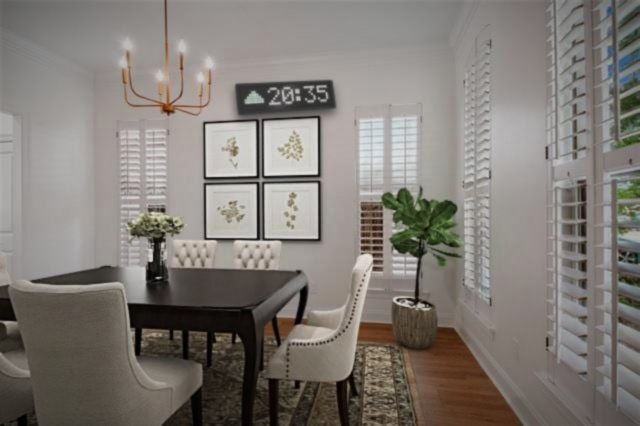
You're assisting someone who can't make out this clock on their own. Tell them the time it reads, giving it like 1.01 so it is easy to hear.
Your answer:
20.35
